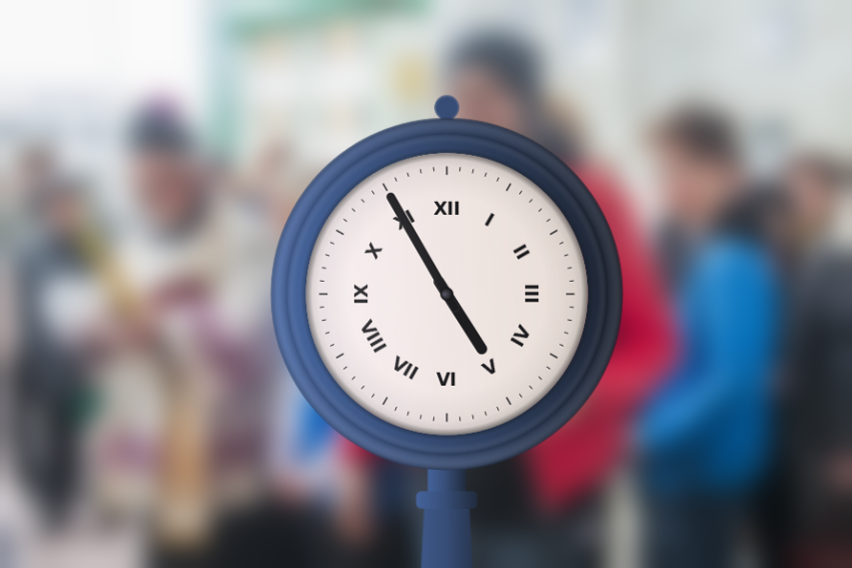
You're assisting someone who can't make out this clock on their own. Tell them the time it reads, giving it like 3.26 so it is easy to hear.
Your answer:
4.55
